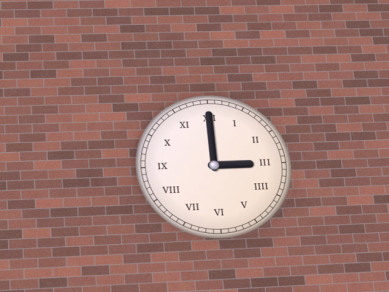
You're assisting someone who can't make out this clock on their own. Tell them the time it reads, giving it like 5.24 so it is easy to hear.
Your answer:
3.00
